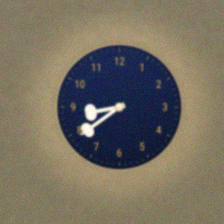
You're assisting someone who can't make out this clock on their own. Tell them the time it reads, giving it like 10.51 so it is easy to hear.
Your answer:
8.39
